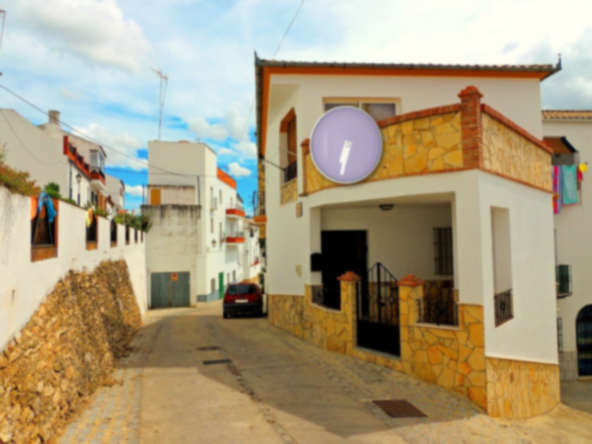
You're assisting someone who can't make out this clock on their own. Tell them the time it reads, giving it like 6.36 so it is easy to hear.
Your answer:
6.32
